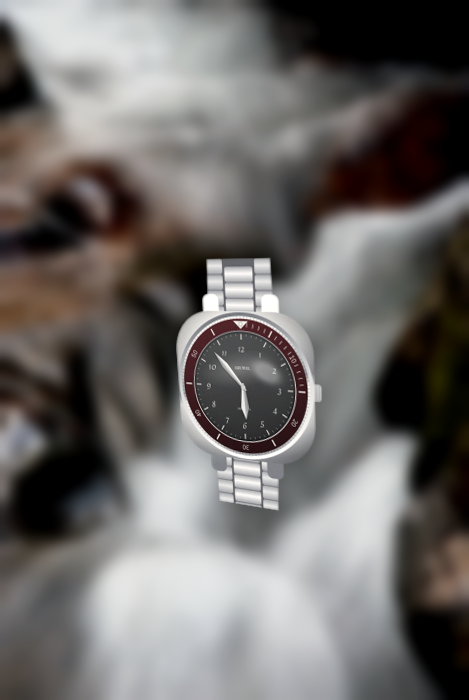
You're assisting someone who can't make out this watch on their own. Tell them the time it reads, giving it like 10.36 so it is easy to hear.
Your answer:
5.53
